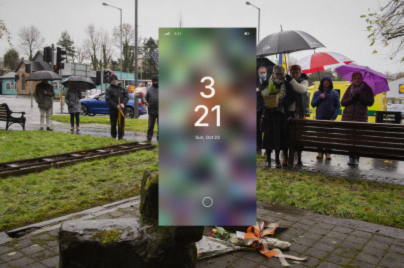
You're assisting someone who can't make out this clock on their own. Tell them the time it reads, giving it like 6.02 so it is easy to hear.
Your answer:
3.21
